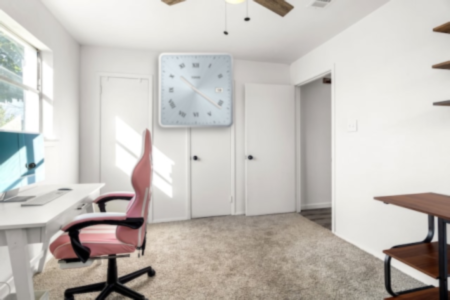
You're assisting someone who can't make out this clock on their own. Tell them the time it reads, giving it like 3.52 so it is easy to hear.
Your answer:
10.21
